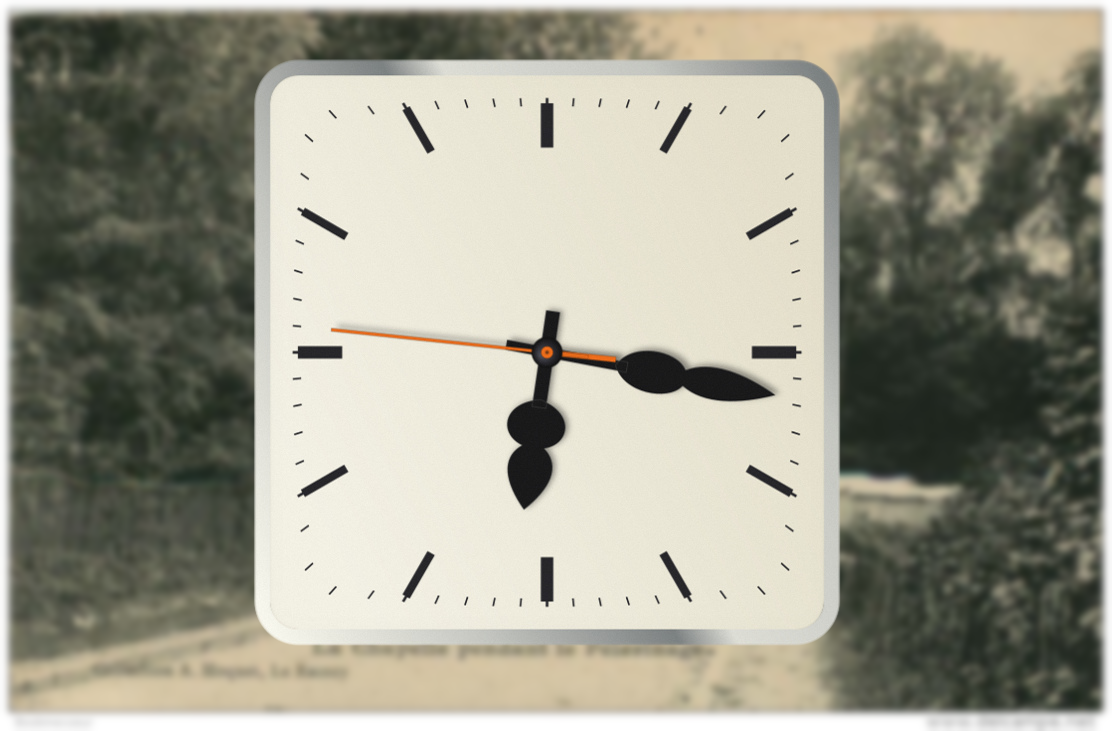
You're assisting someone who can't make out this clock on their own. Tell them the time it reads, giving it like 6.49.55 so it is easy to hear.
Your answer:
6.16.46
